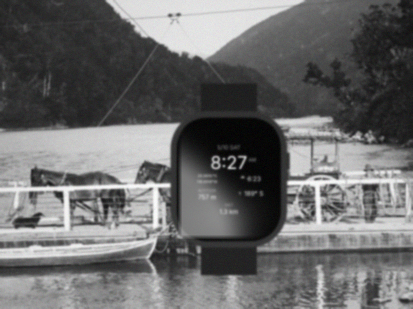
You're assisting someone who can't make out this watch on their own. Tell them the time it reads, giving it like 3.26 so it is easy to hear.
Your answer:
8.27
